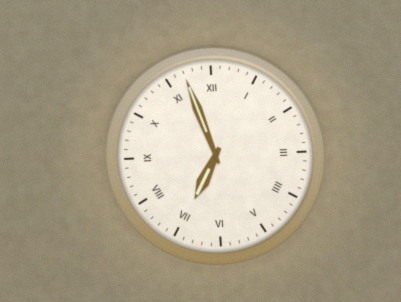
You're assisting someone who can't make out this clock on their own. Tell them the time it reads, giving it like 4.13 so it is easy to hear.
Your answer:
6.57
